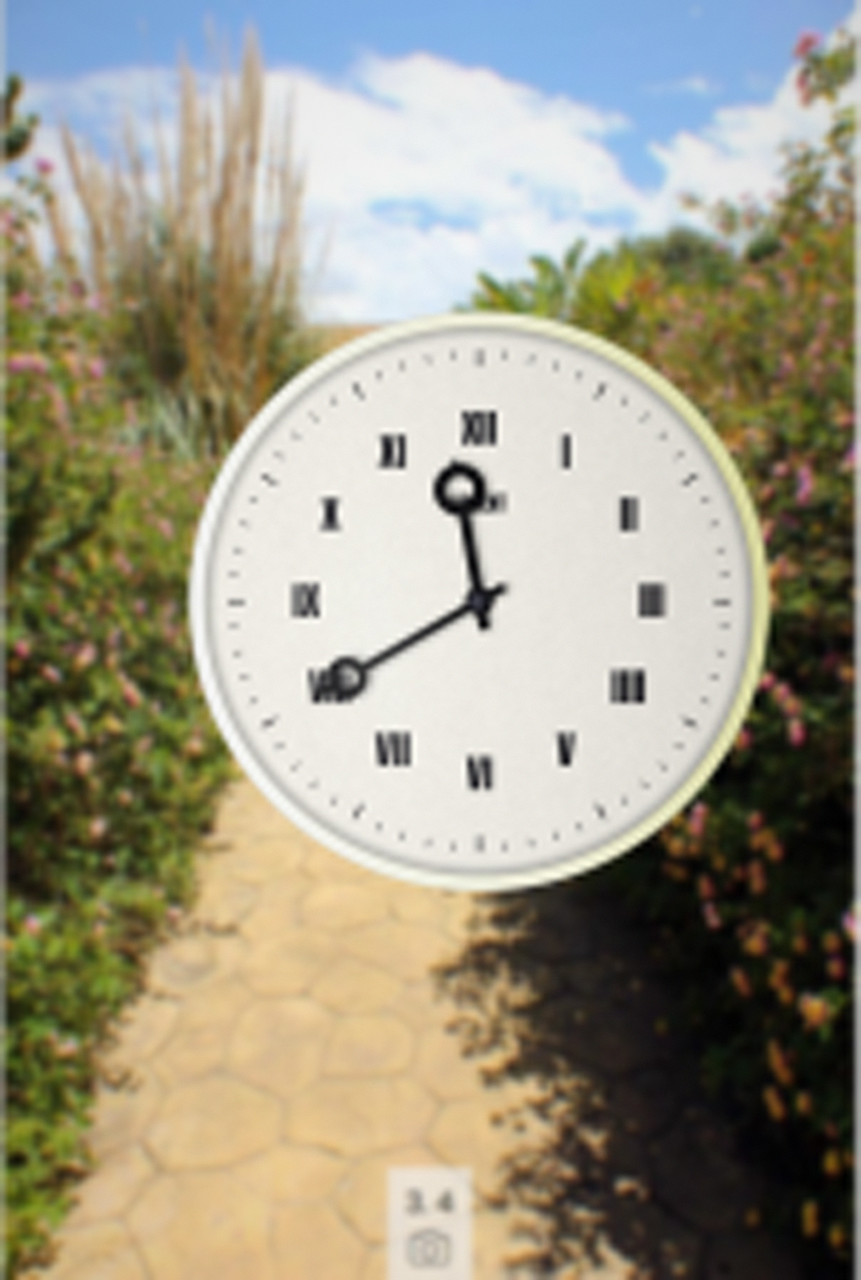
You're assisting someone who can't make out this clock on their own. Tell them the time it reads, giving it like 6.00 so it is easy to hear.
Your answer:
11.40
